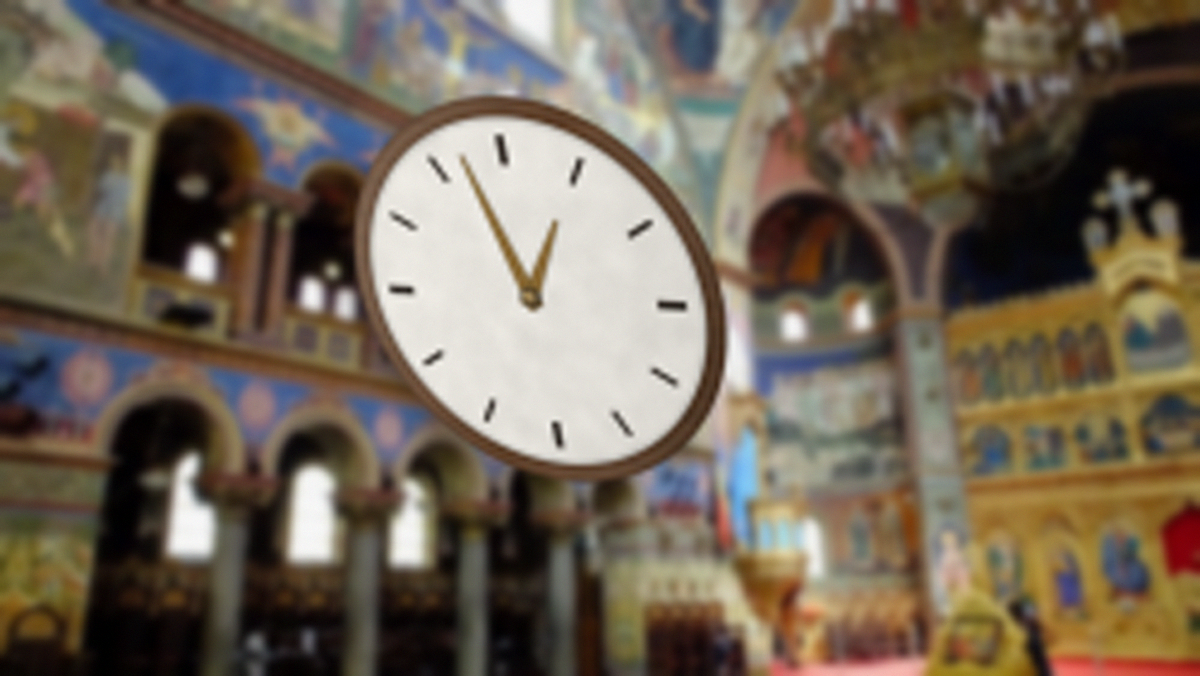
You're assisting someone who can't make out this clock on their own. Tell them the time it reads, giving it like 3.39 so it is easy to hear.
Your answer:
12.57
